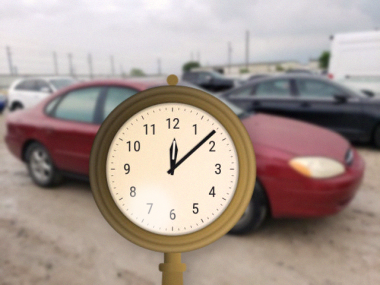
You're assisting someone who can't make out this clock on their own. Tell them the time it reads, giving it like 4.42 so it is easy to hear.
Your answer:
12.08
